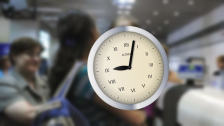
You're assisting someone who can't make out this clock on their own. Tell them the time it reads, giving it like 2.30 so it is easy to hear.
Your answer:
9.03
